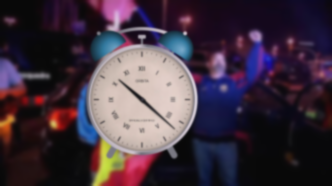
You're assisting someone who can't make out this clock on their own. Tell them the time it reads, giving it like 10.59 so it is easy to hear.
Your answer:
10.22
